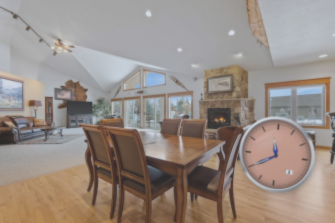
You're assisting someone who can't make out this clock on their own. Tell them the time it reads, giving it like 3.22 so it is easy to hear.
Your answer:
11.40
